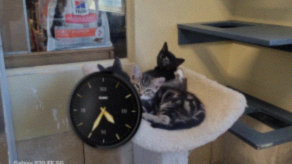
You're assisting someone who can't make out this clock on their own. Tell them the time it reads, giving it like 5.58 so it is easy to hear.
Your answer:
4.35
